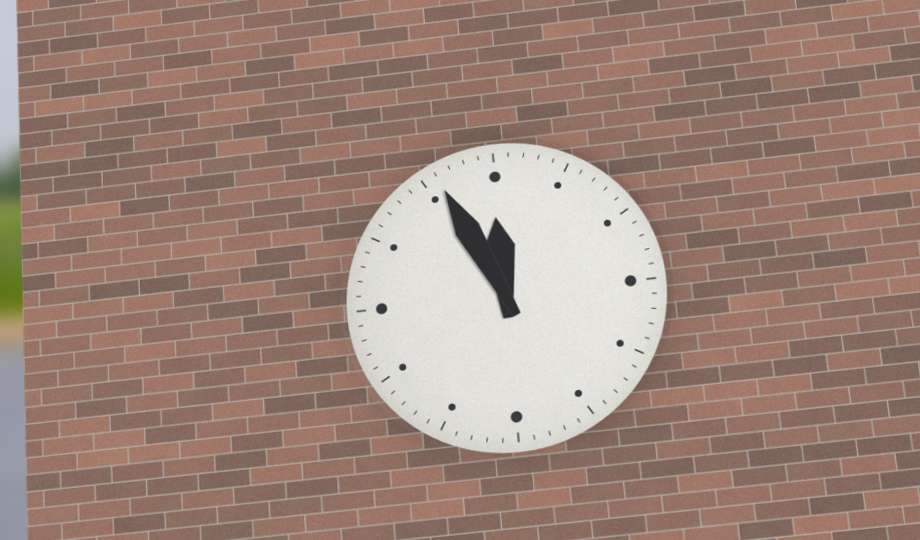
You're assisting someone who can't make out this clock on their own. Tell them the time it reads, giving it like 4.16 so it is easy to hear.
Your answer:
11.56
